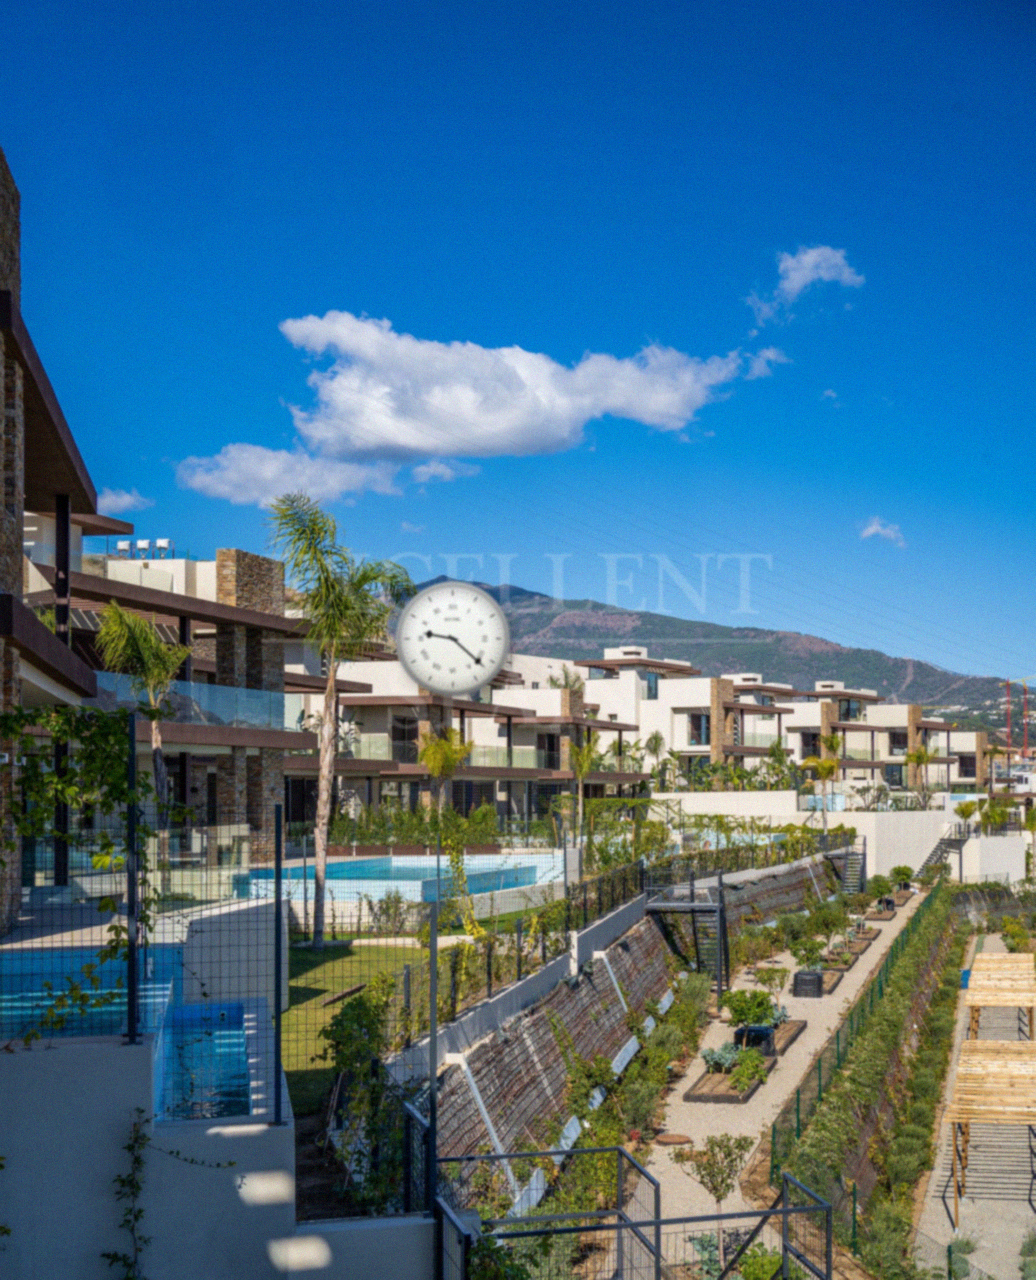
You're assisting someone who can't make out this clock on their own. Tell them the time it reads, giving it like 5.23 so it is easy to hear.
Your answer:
9.22
